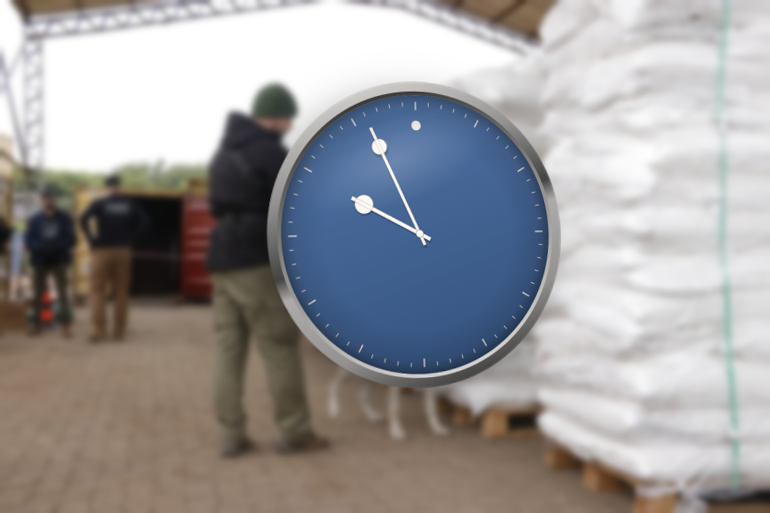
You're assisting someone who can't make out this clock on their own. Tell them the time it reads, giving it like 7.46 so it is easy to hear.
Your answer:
9.56
